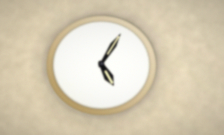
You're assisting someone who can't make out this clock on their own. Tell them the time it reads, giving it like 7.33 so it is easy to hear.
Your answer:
5.05
